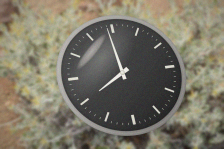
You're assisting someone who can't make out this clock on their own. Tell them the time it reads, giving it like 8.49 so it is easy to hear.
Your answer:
7.59
